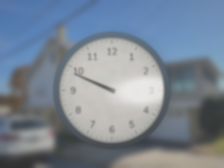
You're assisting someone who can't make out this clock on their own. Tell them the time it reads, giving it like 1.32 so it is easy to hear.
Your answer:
9.49
